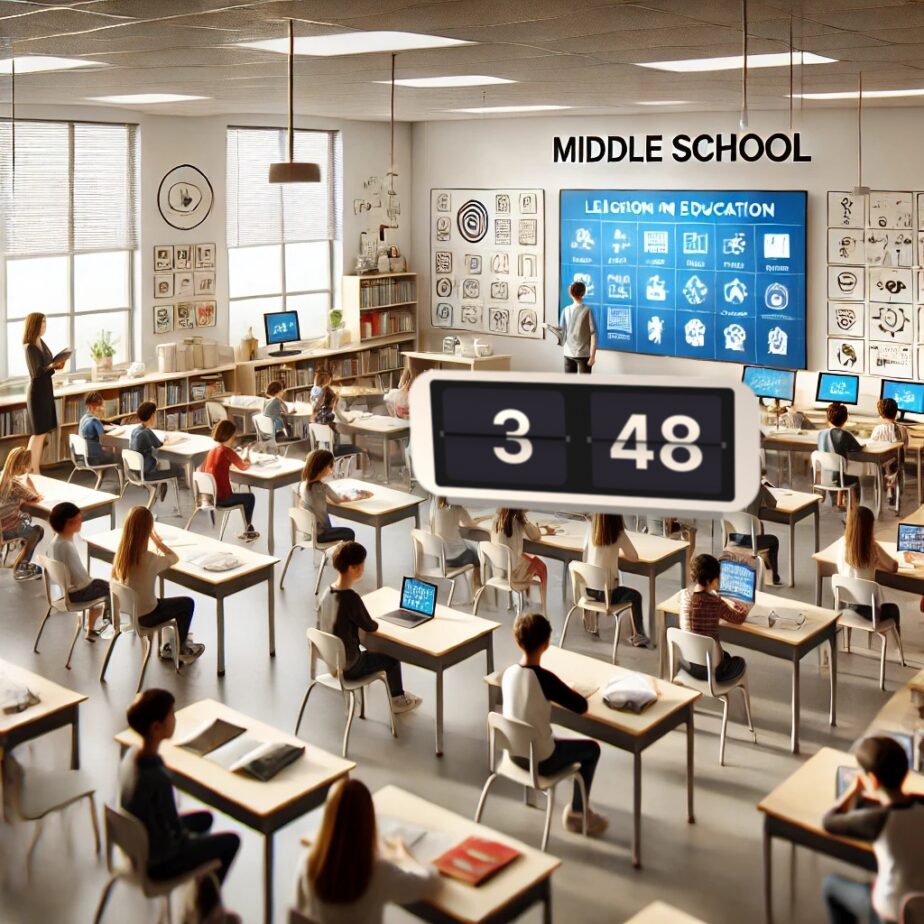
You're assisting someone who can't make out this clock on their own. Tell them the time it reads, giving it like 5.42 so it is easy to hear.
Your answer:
3.48
